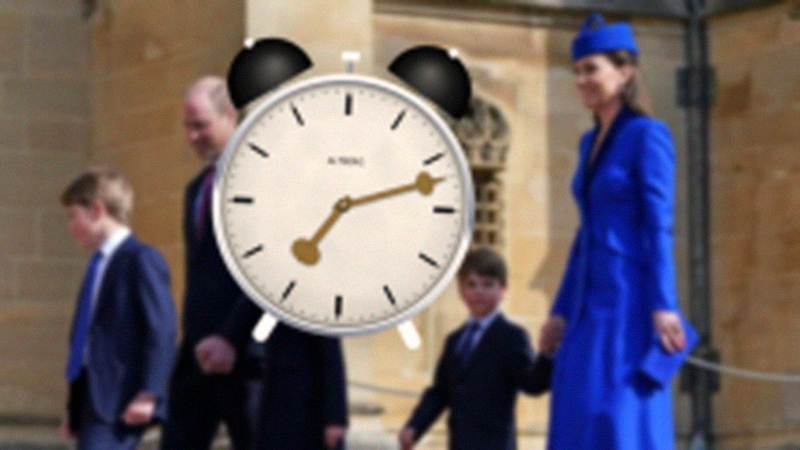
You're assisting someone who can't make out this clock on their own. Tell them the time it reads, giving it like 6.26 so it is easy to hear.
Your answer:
7.12
